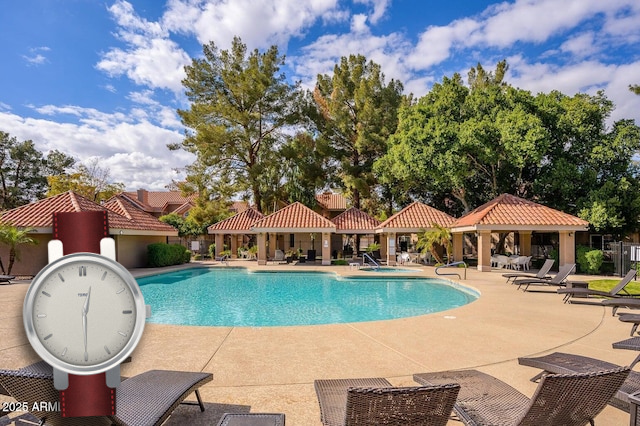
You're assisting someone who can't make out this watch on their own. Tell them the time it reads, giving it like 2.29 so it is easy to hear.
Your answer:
12.30
